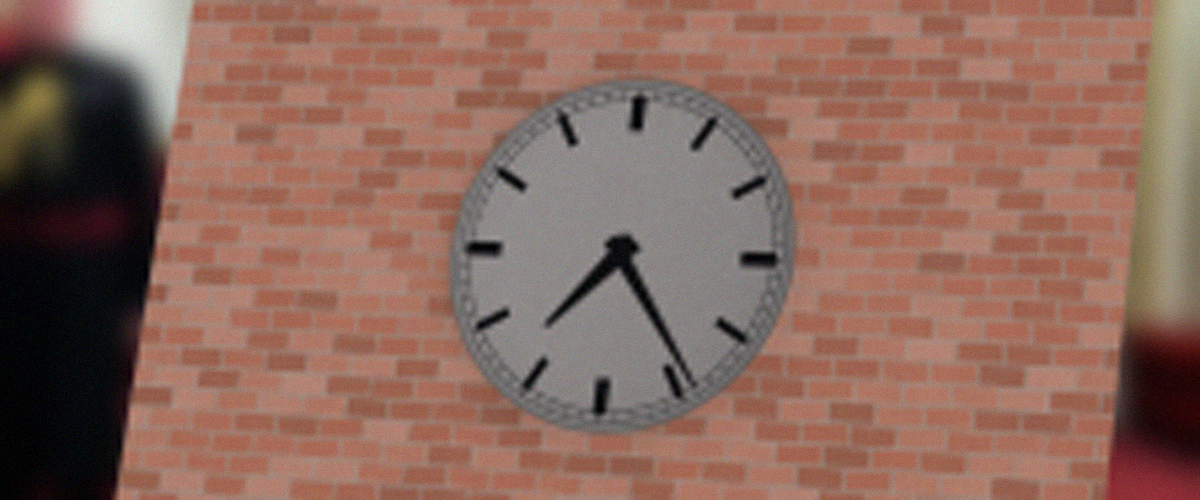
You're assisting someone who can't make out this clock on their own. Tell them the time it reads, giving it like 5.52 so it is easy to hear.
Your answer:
7.24
